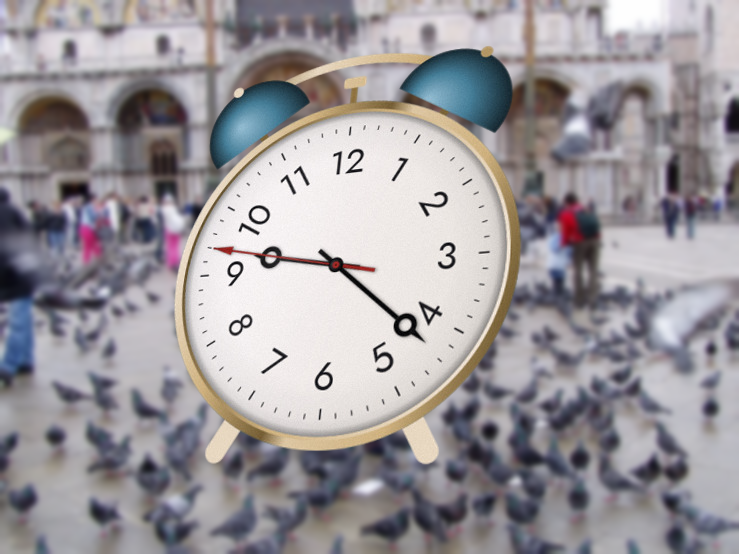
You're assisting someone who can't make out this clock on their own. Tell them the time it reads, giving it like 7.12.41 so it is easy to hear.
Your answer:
9.21.47
